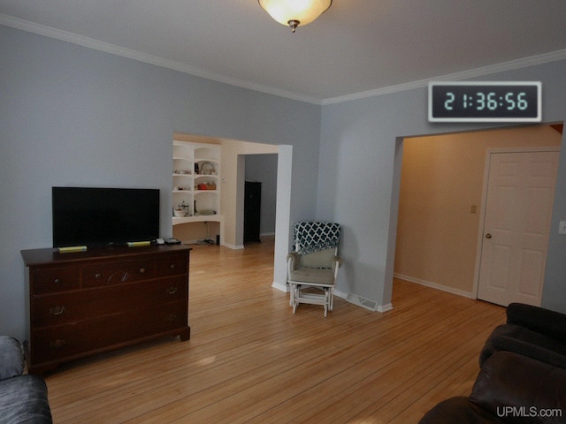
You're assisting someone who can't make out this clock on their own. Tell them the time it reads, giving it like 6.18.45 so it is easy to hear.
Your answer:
21.36.56
